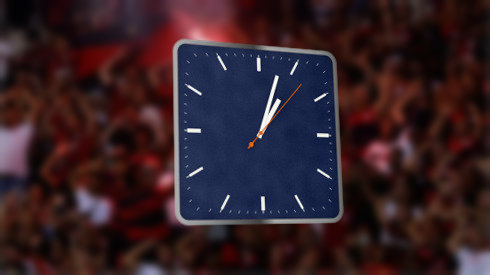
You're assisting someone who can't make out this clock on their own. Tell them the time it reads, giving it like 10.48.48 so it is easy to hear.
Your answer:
1.03.07
